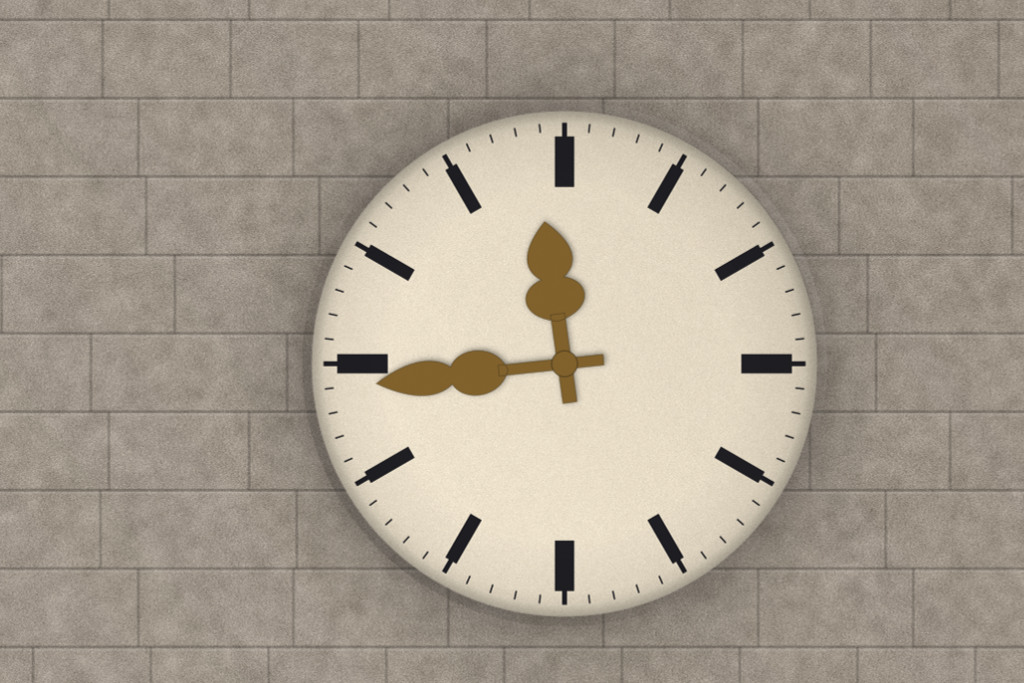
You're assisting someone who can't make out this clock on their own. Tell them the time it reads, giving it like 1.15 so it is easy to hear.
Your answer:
11.44
